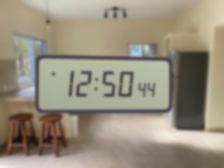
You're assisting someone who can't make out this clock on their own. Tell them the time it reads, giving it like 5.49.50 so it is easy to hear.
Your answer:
12.50.44
